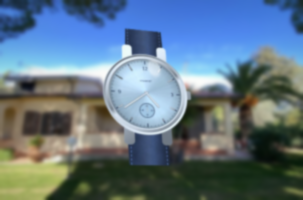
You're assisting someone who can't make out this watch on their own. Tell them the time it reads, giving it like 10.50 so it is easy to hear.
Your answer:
4.39
